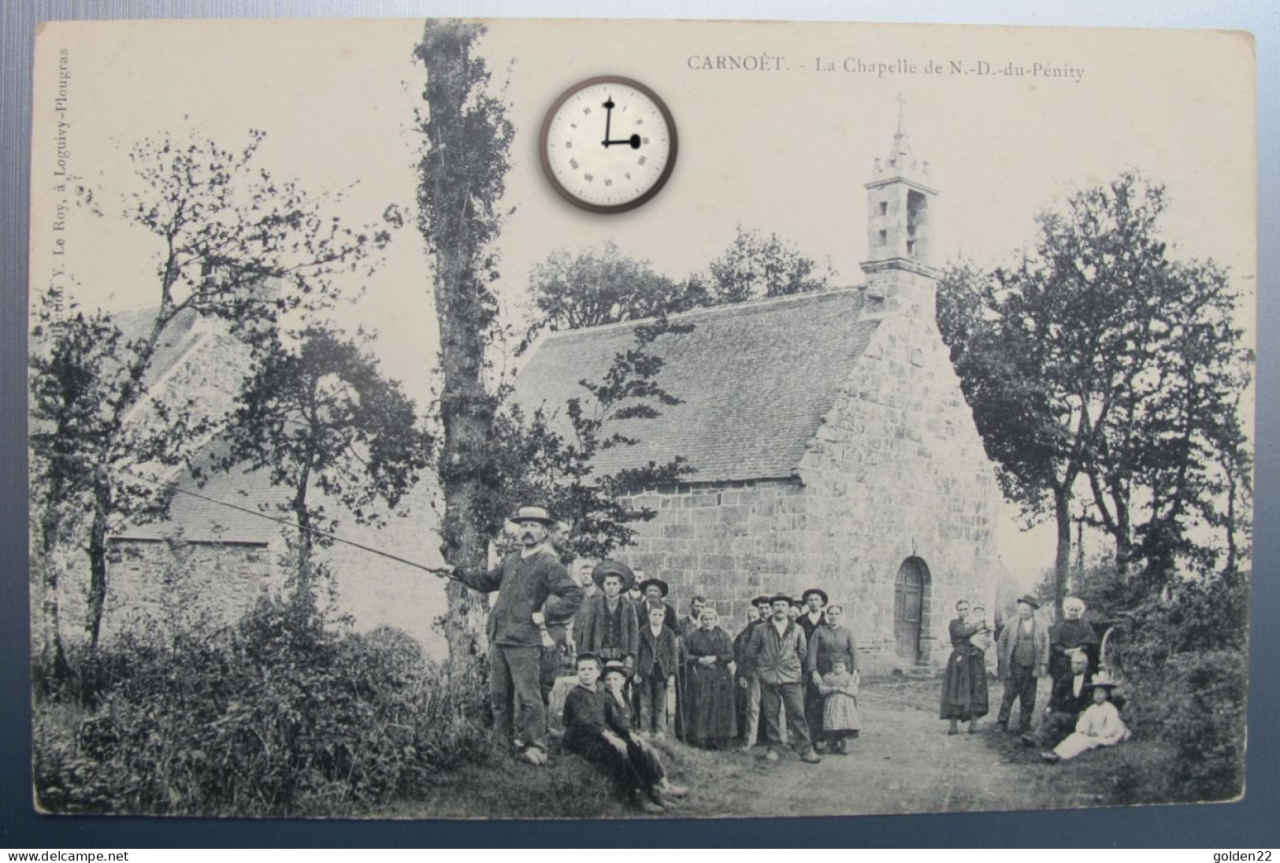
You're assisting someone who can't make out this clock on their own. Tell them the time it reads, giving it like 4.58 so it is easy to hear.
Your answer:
3.01
